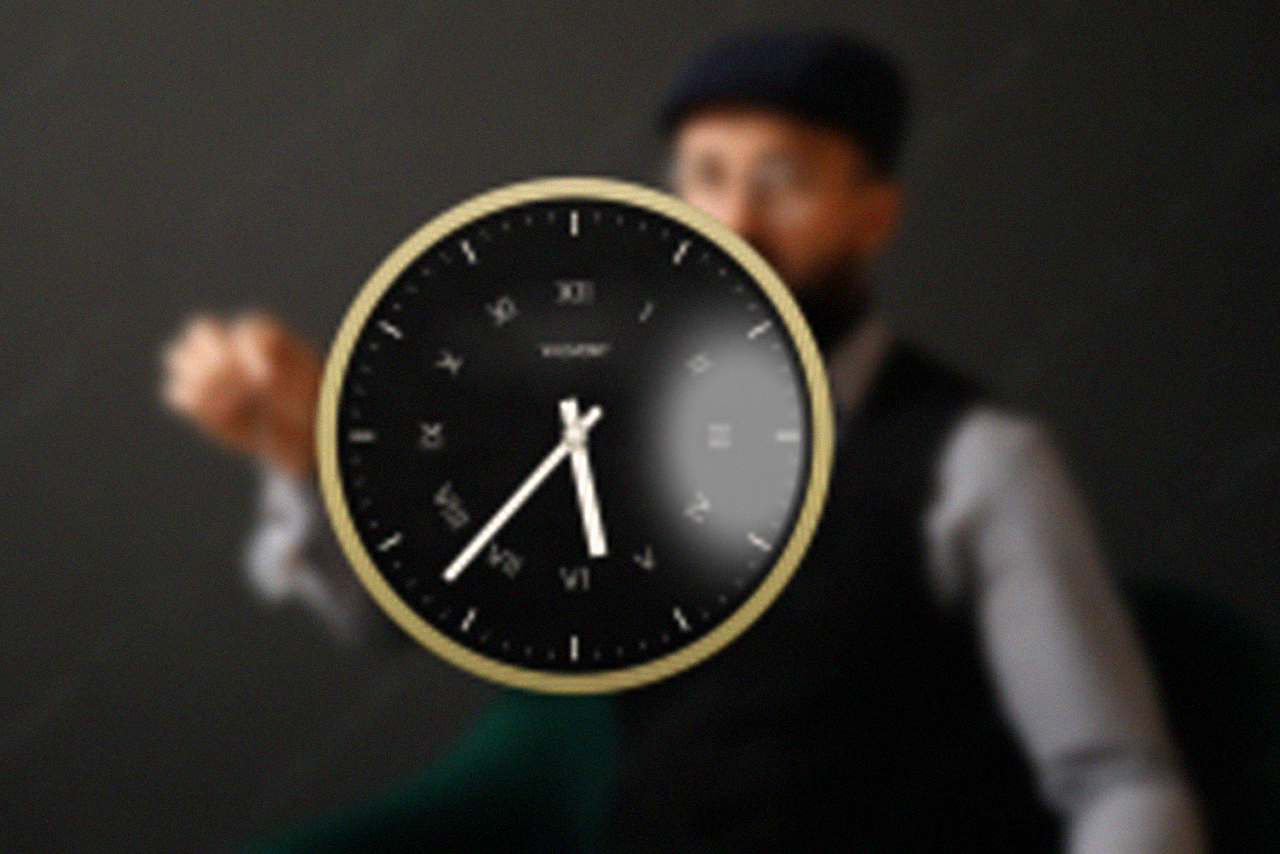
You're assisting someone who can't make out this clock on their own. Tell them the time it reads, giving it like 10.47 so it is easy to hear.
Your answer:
5.37
